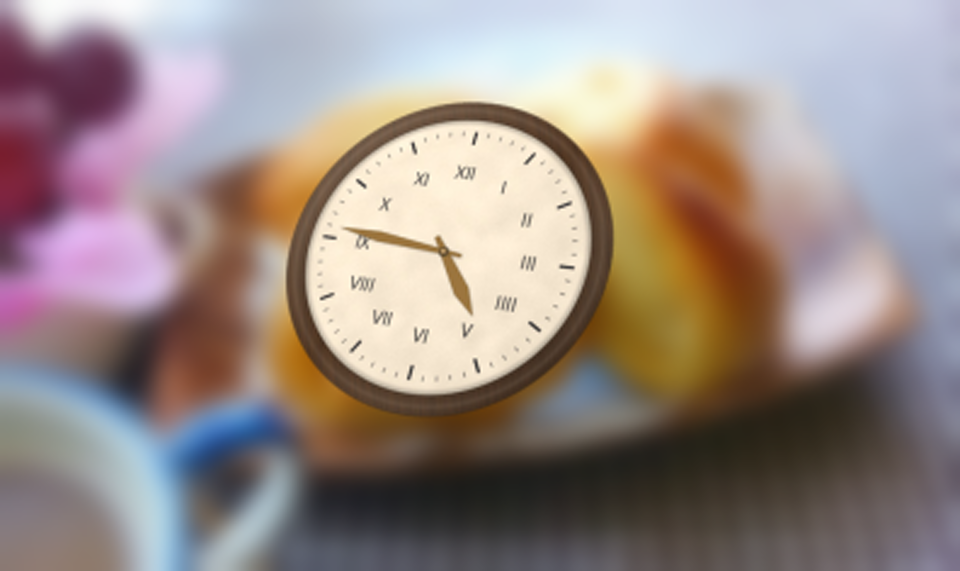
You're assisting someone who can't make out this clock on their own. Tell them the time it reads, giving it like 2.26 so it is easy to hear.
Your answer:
4.46
